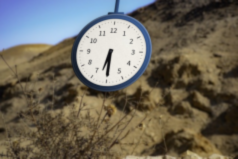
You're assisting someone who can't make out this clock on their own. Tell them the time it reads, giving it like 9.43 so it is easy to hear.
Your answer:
6.30
